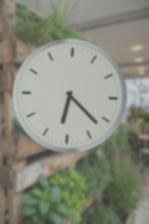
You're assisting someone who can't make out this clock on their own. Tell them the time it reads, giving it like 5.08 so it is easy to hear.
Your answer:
6.22
